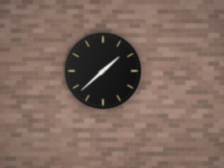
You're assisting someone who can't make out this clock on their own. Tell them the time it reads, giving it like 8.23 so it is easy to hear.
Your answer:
1.38
